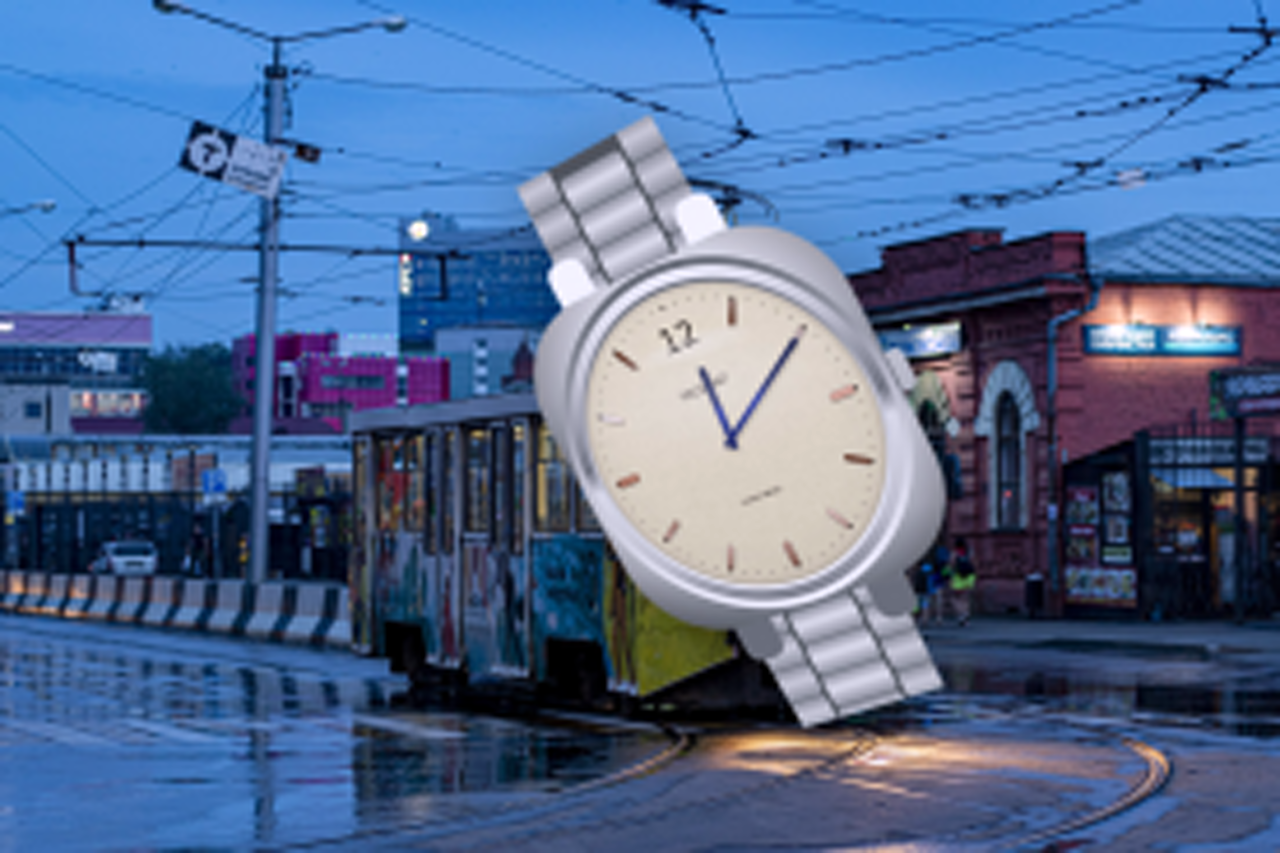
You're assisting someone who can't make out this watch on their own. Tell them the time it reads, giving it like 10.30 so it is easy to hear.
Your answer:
12.10
